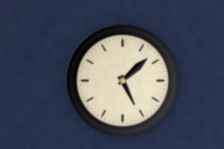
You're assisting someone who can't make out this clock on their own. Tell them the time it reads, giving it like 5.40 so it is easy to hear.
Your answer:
5.08
